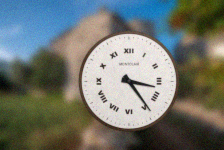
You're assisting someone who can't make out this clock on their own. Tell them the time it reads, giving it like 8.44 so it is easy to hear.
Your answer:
3.24
